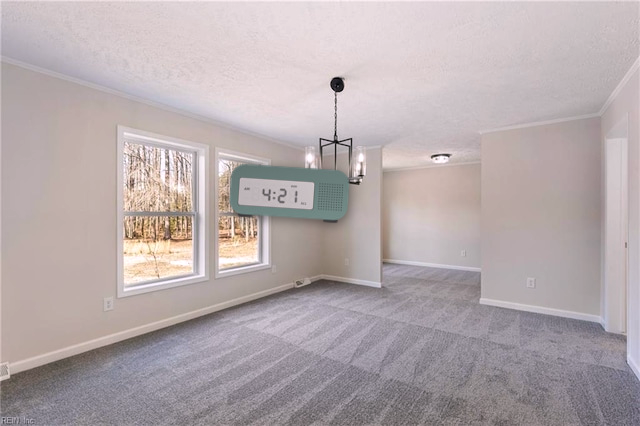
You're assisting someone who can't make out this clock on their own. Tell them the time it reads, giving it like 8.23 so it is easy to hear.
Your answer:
4.21
